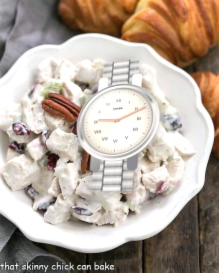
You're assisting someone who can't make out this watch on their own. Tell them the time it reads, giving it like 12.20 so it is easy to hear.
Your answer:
9.11
